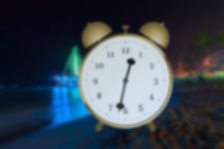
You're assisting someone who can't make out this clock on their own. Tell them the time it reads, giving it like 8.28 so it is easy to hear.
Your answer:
12.32
